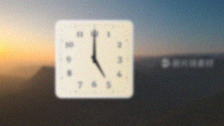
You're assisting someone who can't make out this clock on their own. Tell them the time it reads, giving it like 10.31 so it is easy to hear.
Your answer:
5.00
